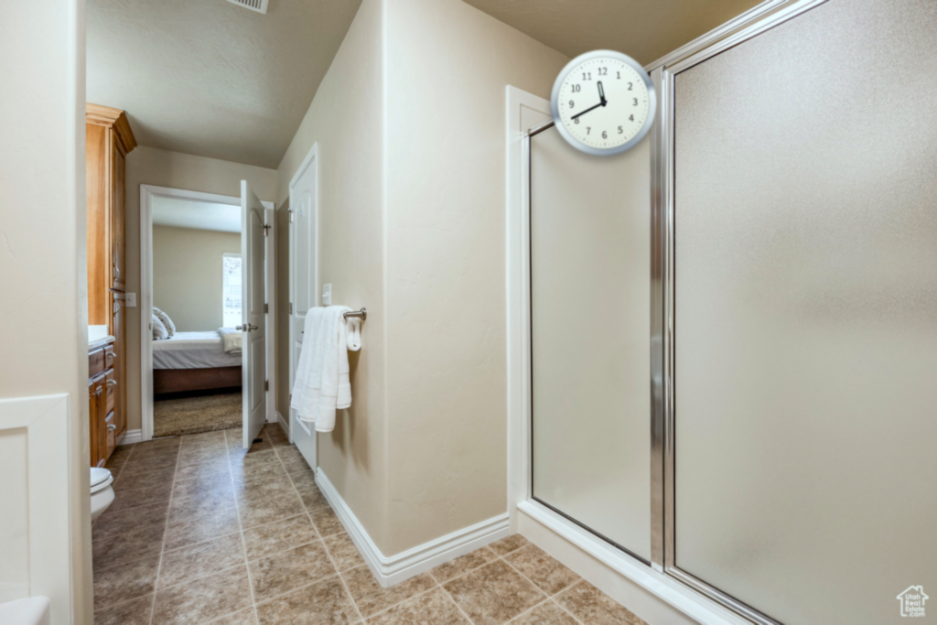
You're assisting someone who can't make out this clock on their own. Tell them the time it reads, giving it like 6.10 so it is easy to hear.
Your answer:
11.41
